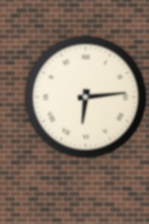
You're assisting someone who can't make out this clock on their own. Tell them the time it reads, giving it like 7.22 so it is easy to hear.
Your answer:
6.14
